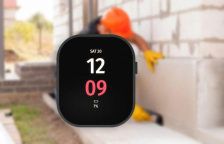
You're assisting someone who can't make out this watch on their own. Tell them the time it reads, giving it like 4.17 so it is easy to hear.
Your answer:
12.09
